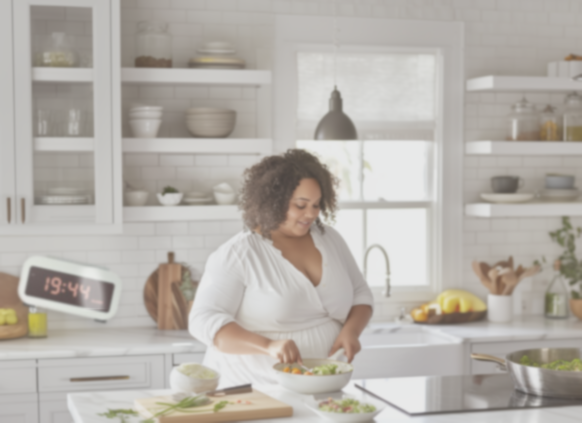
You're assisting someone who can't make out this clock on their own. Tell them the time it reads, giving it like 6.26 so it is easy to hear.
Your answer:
19.44
